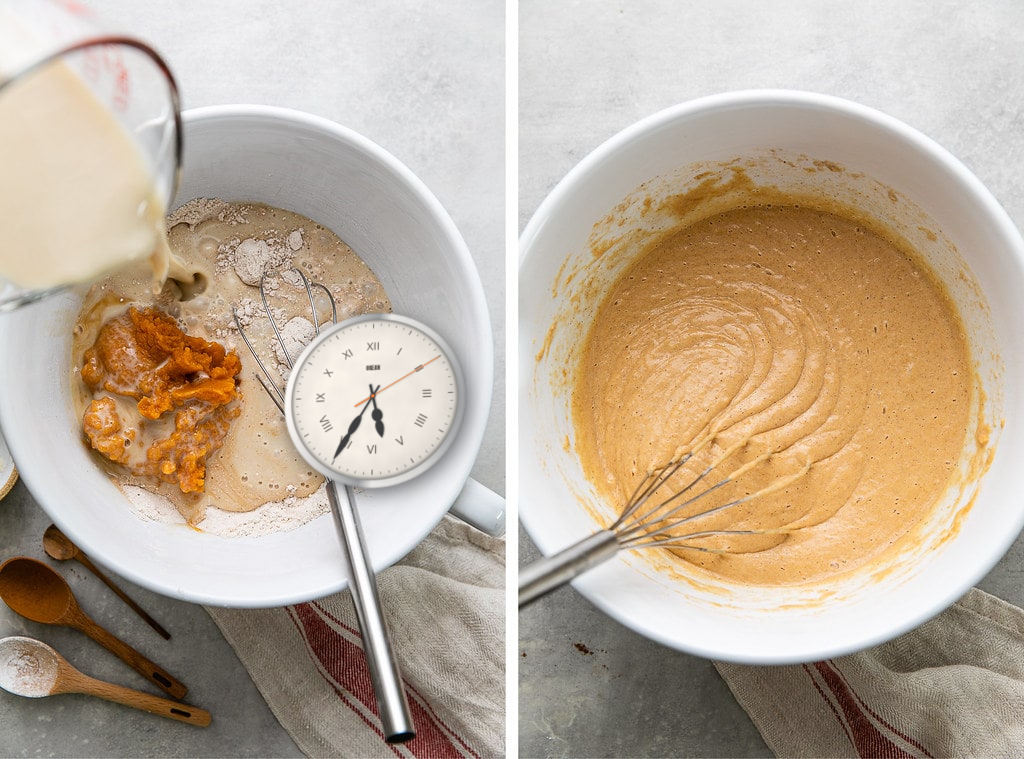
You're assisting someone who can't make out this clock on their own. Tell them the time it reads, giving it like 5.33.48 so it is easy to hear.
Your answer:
5.35.10
